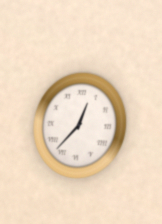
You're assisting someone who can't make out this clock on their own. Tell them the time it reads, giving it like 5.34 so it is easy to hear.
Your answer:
12.37
